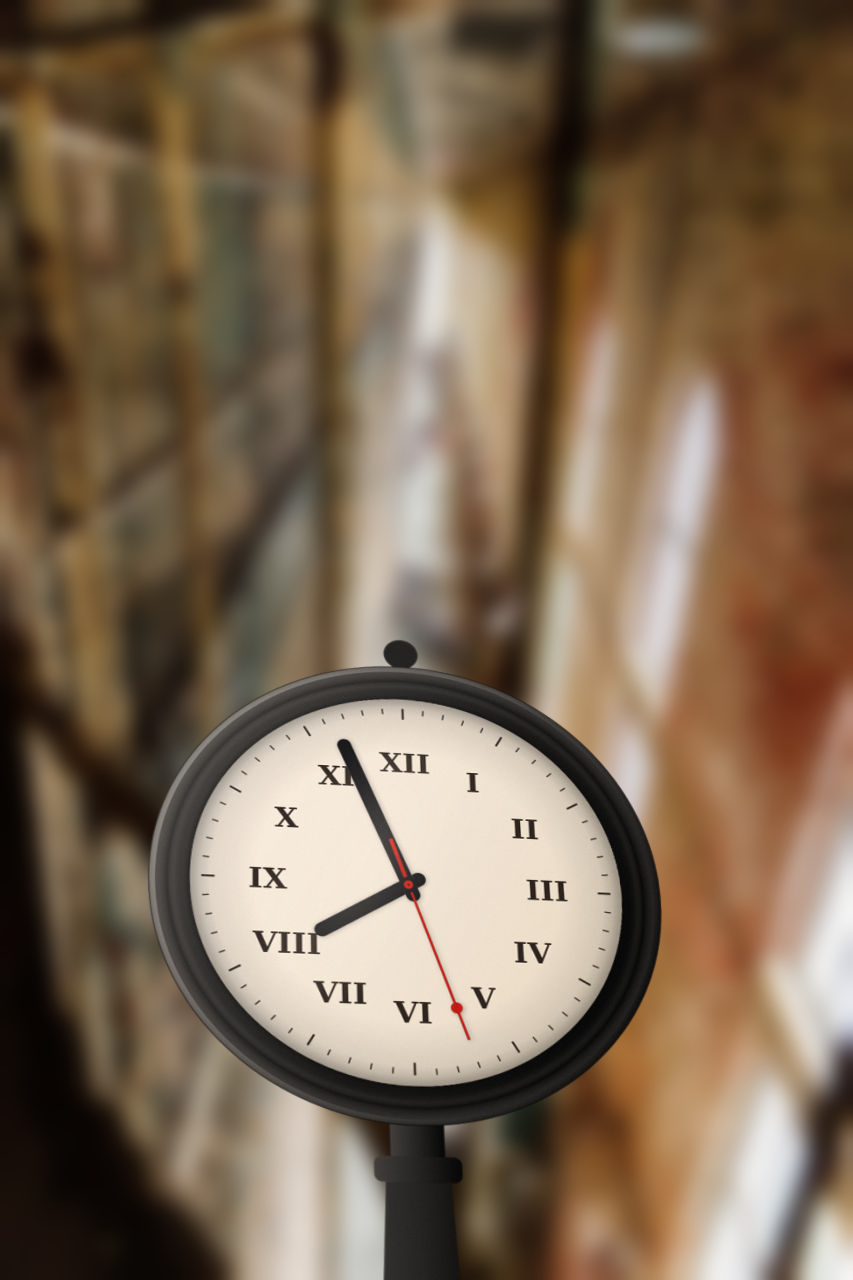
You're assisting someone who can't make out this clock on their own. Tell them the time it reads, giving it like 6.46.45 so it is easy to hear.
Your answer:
7.56.27
